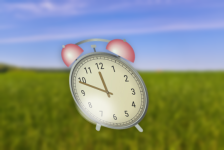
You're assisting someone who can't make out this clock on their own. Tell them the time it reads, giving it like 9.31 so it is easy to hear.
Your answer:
11.49
